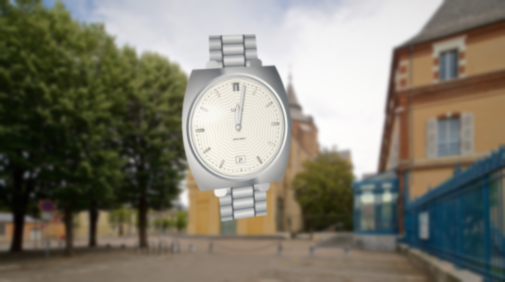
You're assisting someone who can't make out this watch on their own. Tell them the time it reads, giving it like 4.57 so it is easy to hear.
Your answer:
12.02
